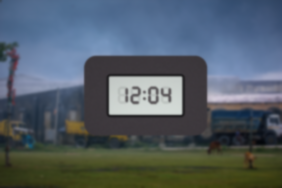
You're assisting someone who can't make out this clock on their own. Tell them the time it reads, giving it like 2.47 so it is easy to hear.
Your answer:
12.04
